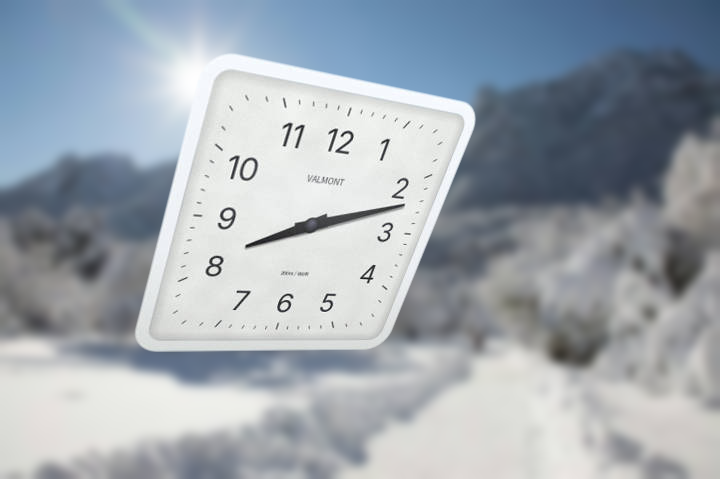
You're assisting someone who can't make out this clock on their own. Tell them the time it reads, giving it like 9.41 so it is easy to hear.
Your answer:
8.12
